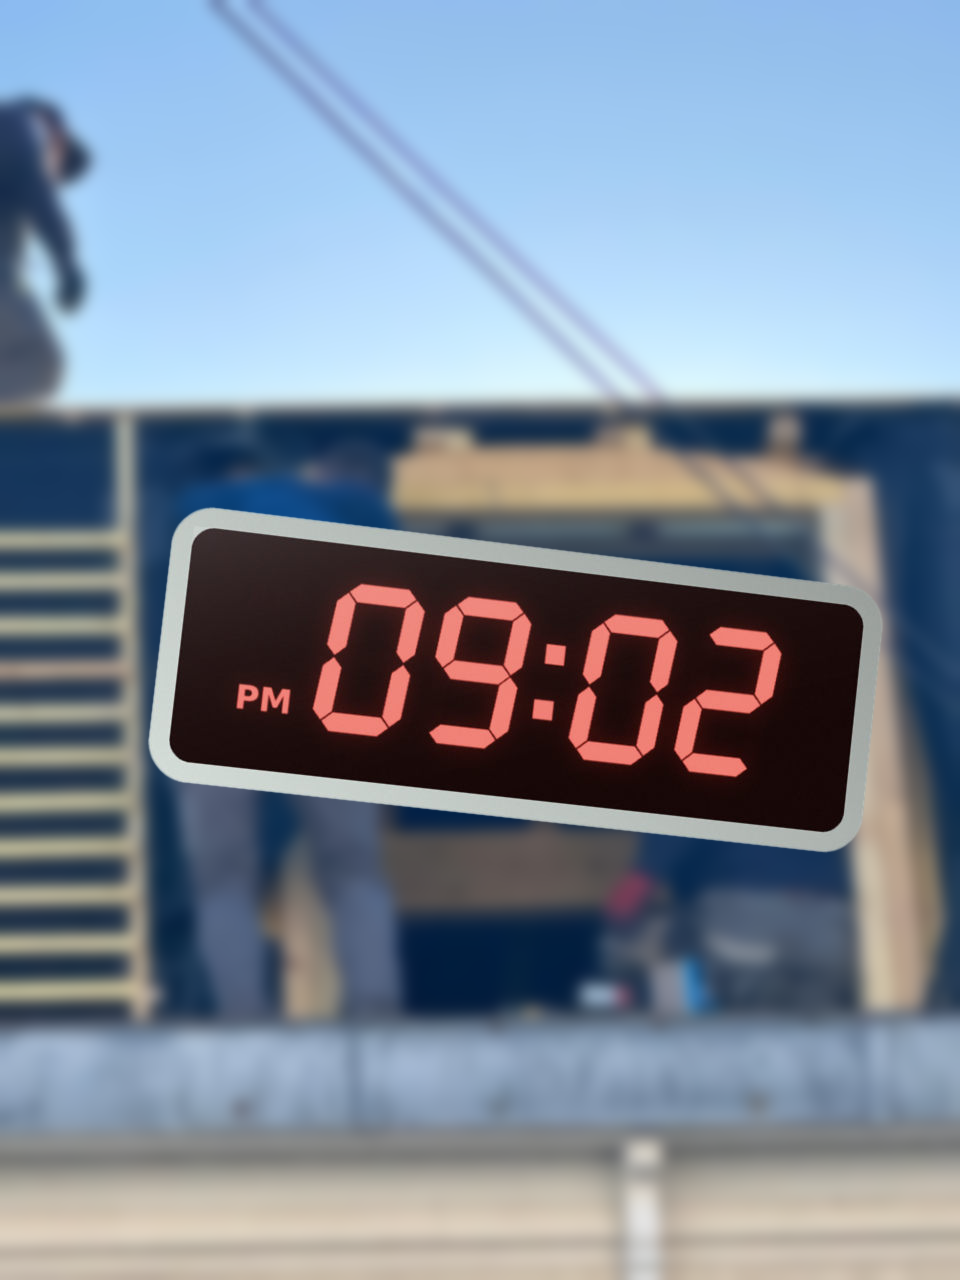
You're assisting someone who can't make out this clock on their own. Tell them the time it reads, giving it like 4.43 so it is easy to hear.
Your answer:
9.02
